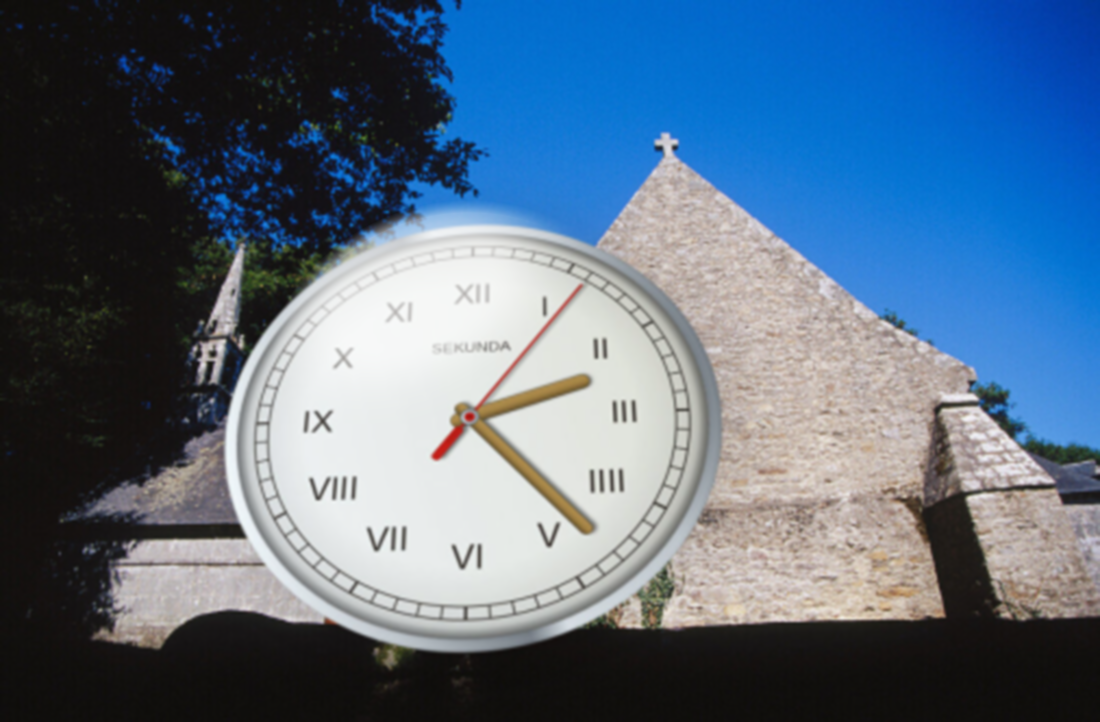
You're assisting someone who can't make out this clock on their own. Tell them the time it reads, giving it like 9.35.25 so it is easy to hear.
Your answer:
2.23.06
